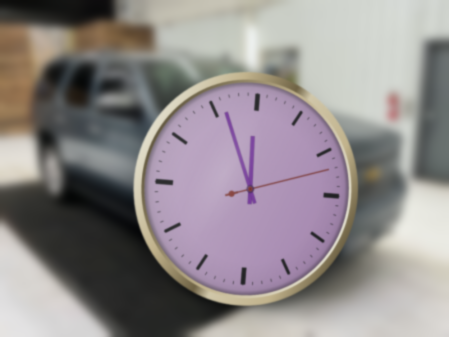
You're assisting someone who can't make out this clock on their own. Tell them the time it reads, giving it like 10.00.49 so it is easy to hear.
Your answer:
11.56.12
